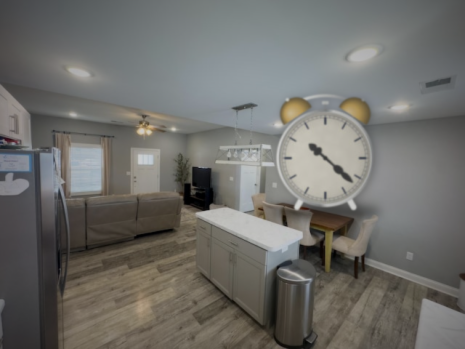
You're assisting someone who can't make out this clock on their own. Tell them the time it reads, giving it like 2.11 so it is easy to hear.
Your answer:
10.22
